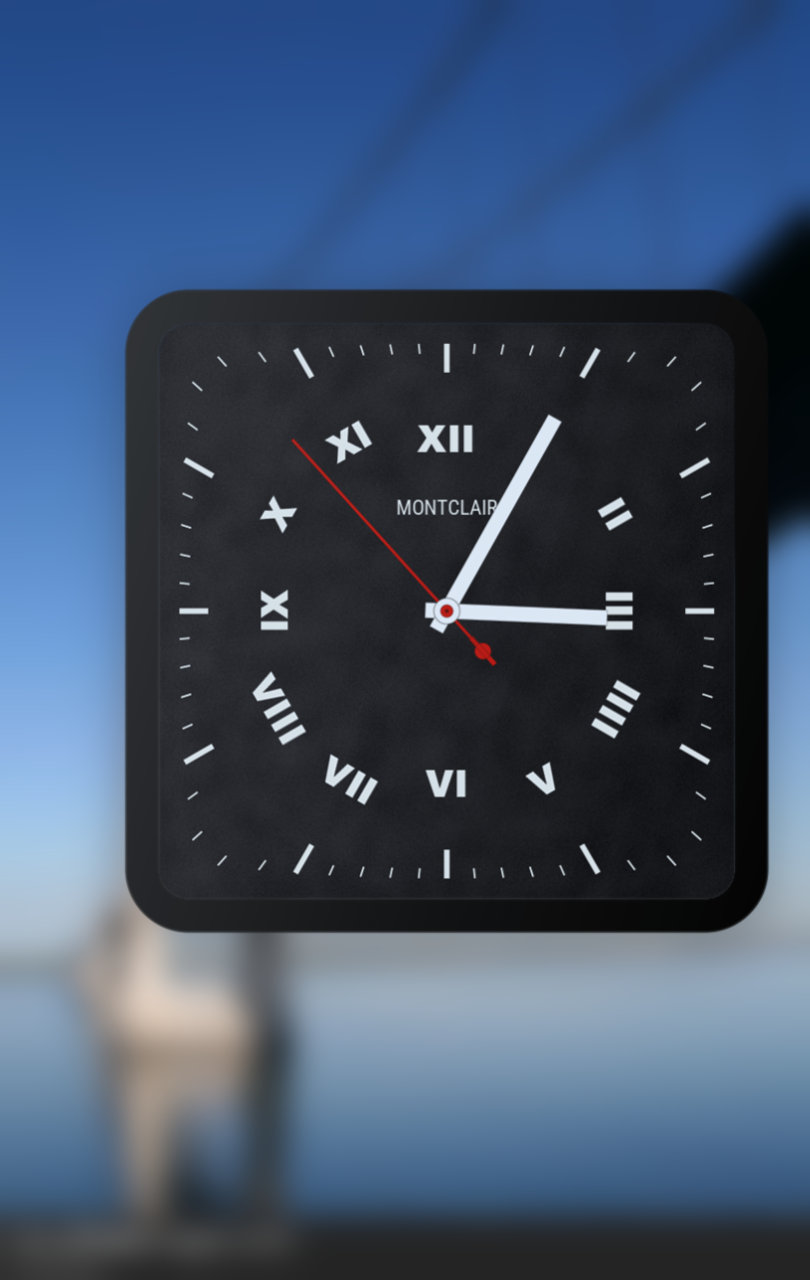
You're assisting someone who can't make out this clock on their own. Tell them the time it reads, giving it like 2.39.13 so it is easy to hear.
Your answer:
3.04.53
